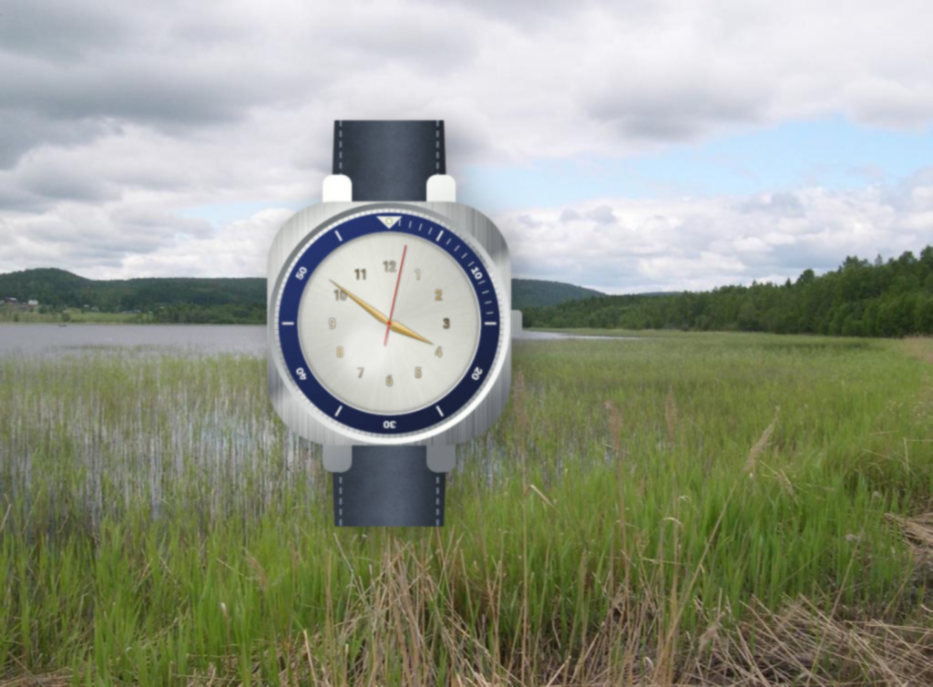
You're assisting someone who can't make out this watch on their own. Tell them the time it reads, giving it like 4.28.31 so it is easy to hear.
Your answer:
3.51.02
